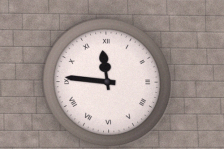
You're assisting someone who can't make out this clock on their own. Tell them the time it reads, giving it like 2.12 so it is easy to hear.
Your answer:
11.46
